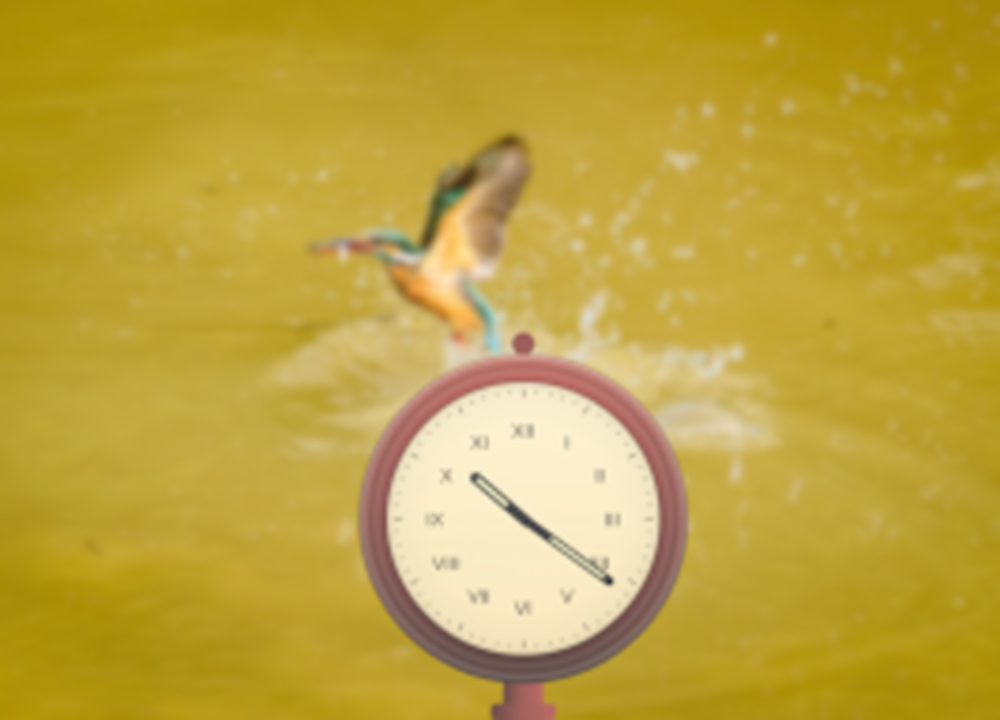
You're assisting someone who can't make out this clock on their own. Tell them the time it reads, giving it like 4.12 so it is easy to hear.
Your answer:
10.21
